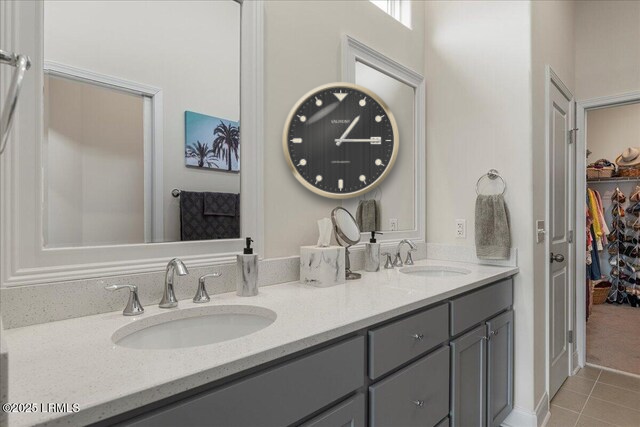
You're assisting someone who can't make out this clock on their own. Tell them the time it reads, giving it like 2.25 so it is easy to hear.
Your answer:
1.15
